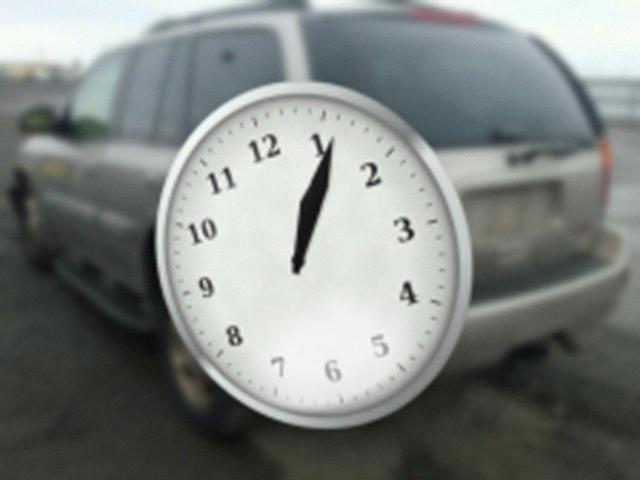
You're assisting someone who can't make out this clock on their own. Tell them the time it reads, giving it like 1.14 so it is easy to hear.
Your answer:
1.06
